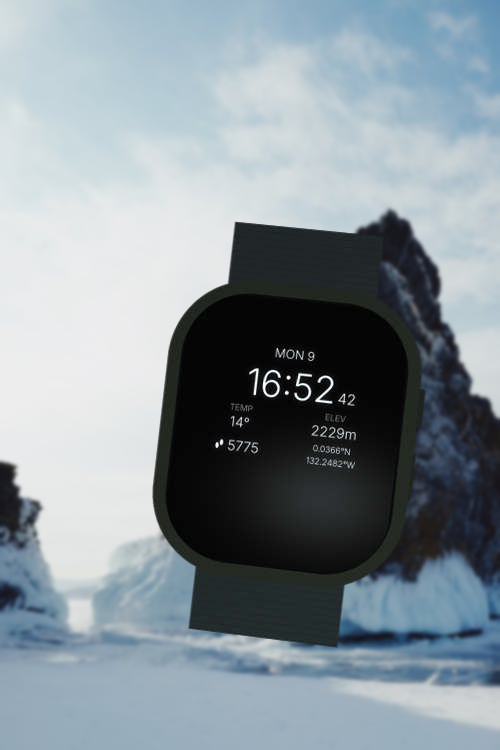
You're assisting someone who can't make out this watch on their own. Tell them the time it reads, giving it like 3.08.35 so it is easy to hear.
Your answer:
16.52.42
